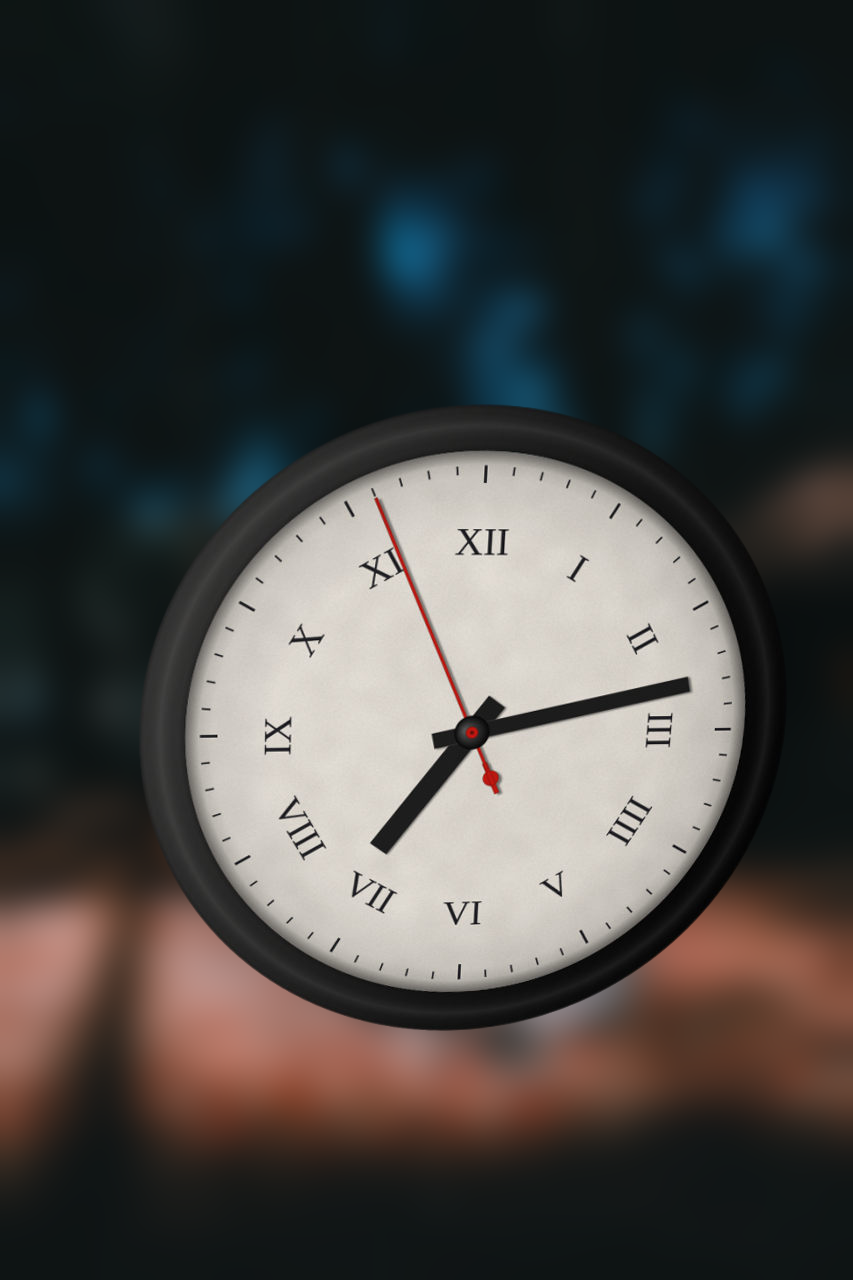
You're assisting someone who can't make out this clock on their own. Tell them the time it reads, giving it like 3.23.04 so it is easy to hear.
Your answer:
7.12.56
